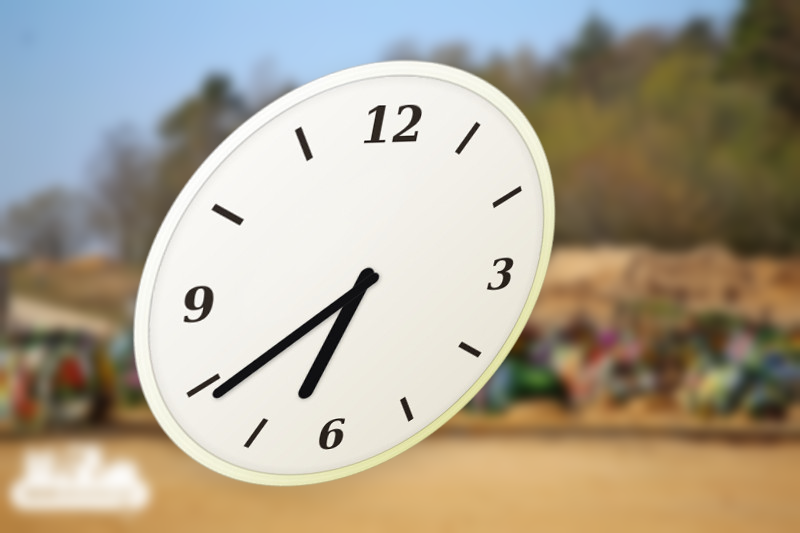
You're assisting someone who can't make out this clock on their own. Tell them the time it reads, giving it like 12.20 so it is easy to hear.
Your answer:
6.39
